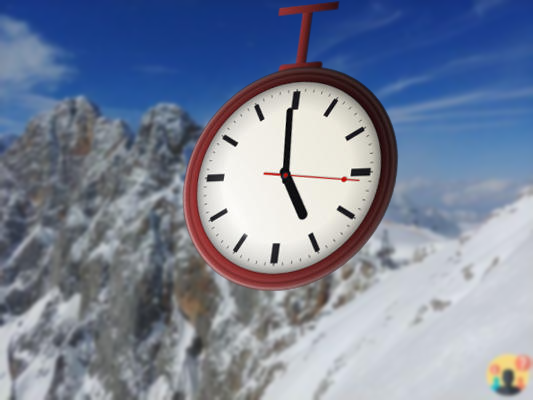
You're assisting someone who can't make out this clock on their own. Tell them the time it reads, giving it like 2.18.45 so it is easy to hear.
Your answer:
4.59.16
